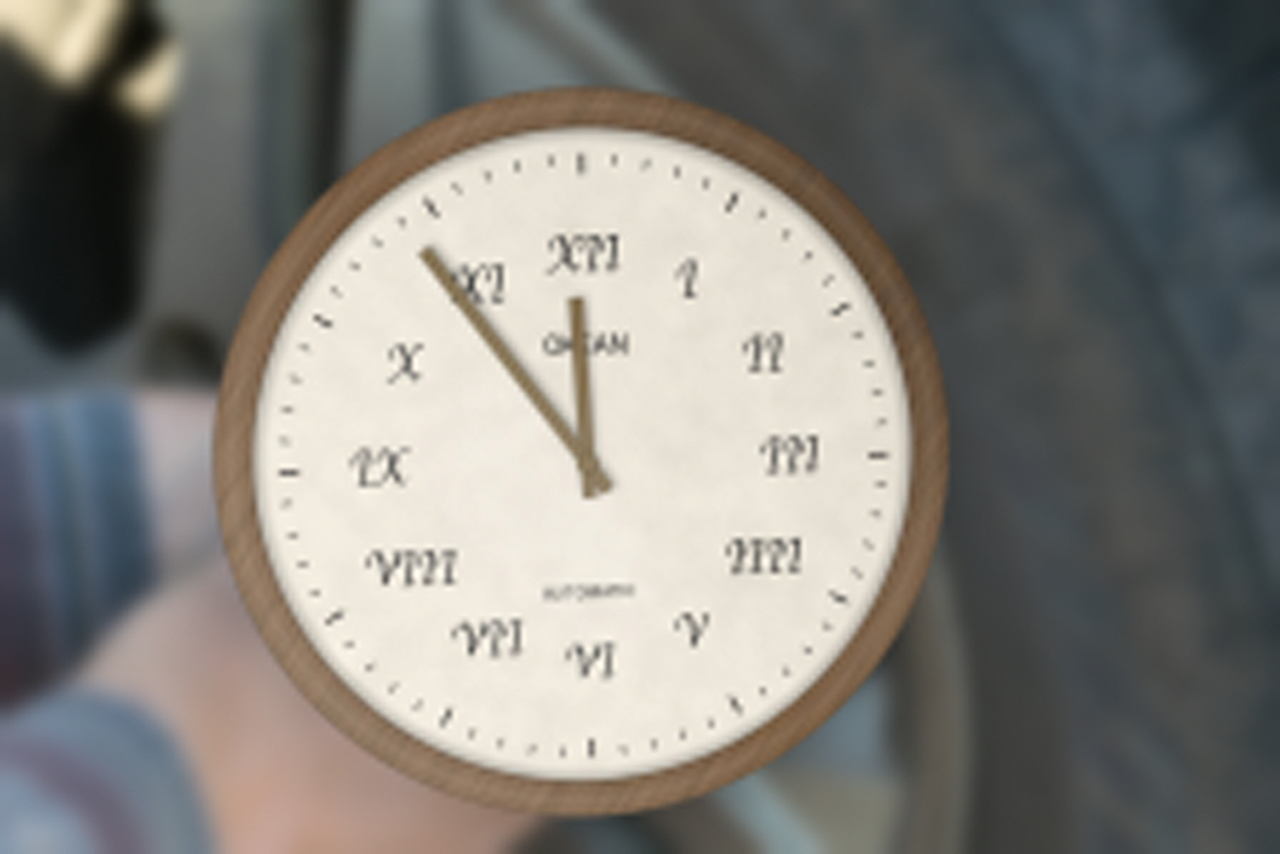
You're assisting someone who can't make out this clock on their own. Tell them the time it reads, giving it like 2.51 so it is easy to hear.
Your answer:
11.54
